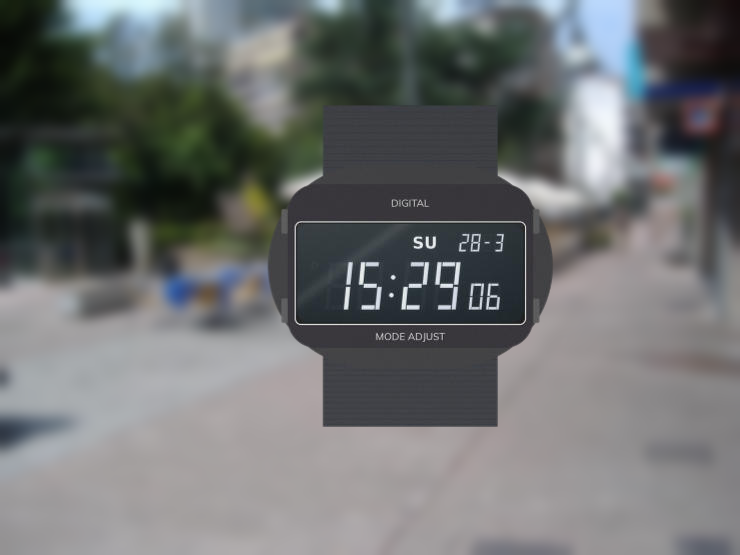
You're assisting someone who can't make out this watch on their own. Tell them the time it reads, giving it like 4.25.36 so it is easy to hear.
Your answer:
15.29.06
